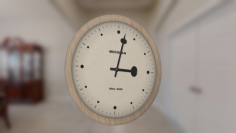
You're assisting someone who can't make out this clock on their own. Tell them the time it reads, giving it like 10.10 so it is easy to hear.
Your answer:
3.02
